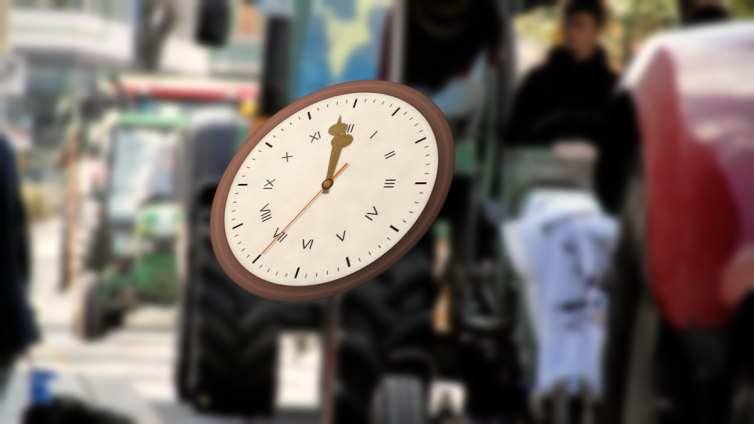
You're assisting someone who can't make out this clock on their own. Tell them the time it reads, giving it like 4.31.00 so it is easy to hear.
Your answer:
11.58.35
